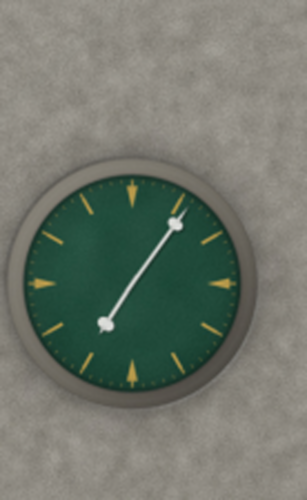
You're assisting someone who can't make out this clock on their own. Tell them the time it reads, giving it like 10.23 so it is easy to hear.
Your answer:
7.06
